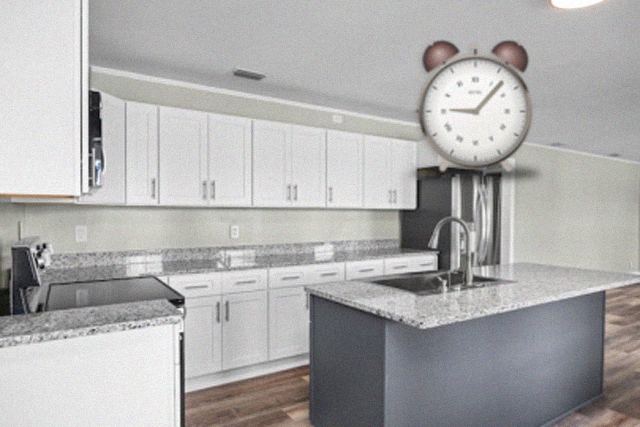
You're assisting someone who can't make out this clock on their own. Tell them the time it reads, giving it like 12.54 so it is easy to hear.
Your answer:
9.07
